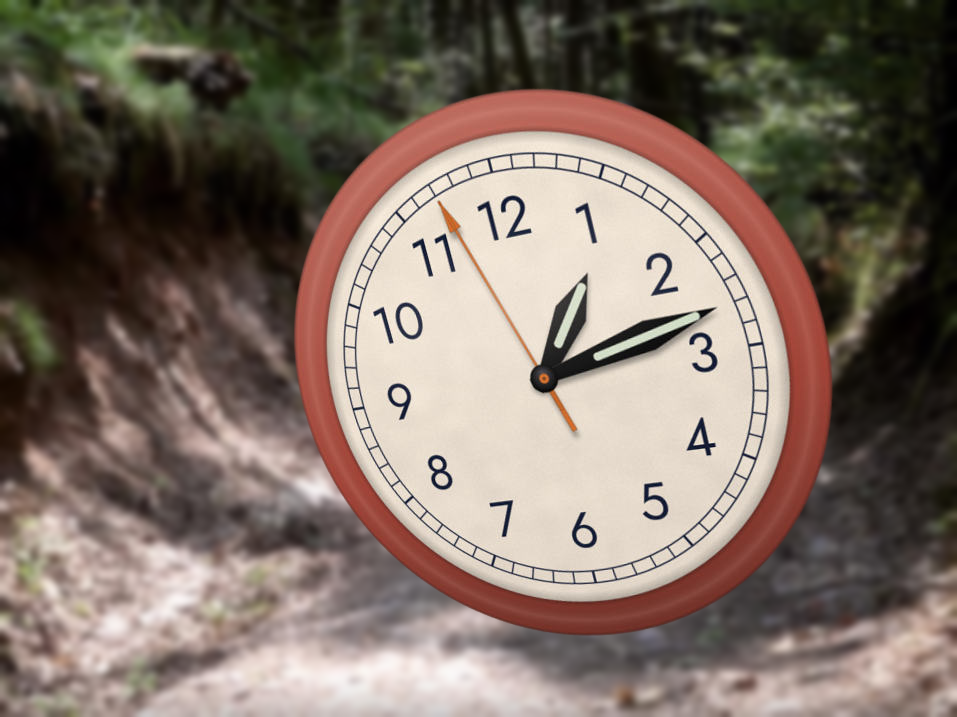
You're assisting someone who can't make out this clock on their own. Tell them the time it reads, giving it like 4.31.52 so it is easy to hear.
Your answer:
1.12.57
